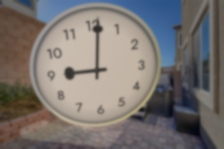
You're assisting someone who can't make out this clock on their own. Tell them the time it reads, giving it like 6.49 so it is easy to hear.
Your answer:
9.01
